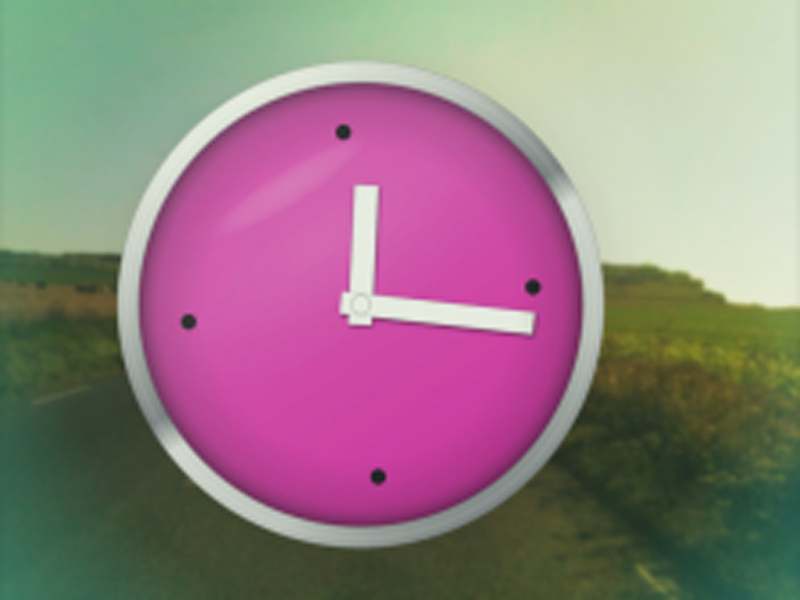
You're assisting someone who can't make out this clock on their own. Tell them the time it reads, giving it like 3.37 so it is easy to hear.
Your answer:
12.17
